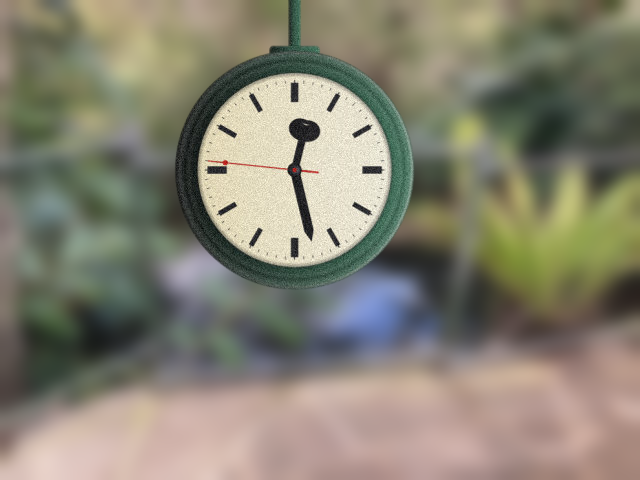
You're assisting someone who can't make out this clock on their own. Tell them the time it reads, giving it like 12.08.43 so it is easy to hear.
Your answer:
12.27.46
